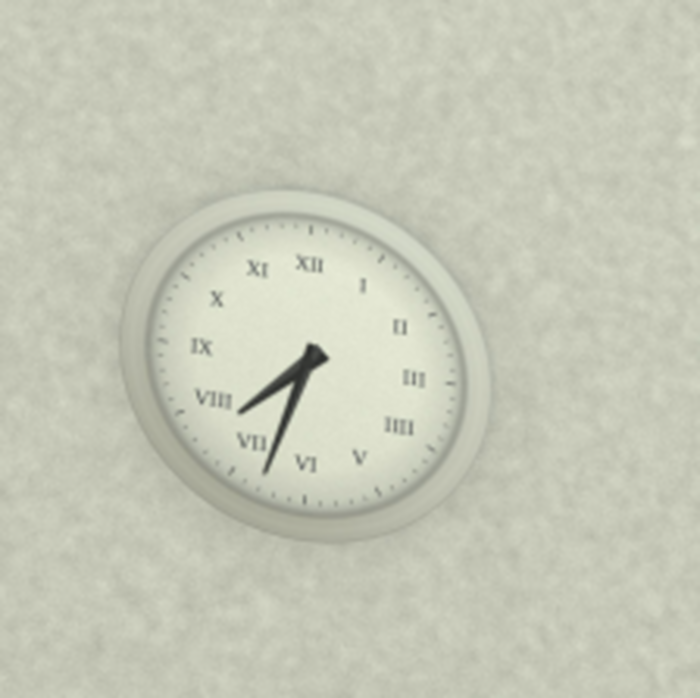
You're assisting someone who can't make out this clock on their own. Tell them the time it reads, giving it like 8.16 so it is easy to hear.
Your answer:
7.33
